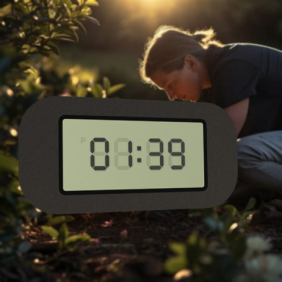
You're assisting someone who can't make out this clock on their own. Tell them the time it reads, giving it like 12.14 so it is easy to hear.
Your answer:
1.39
